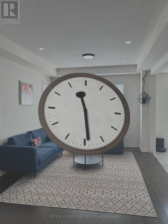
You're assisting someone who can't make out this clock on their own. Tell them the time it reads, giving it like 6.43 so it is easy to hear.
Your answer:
11.29
